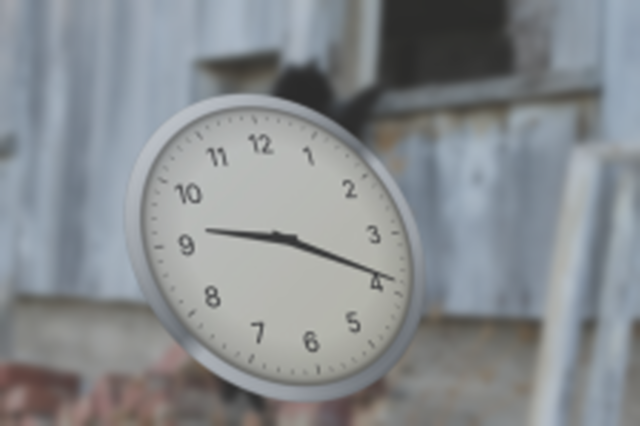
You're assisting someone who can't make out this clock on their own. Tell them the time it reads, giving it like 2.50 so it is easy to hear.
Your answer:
9.19
